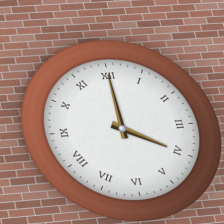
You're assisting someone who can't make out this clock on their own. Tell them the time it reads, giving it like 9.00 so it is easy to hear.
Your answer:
4.00
